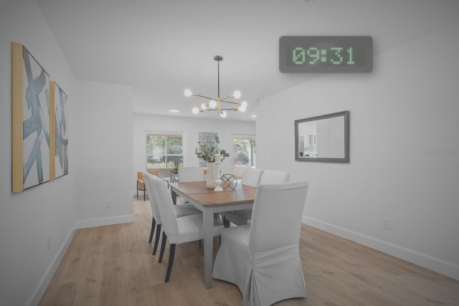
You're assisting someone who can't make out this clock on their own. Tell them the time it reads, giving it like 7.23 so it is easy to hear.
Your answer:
9.31
